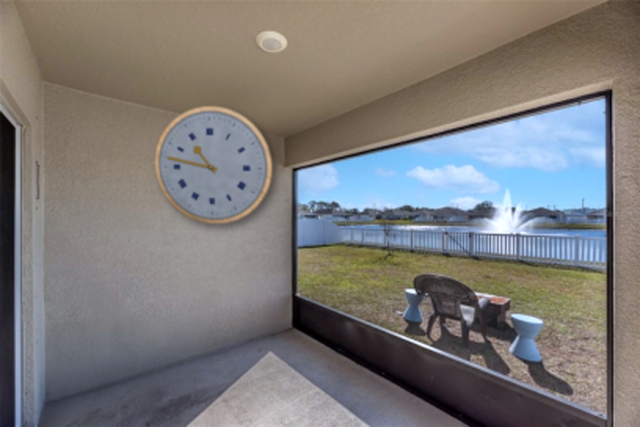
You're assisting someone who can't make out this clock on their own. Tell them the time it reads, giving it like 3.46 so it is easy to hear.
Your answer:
10.47
